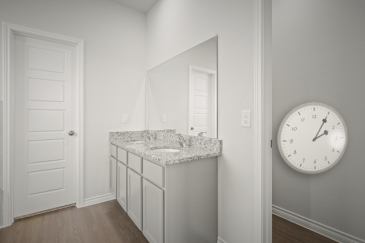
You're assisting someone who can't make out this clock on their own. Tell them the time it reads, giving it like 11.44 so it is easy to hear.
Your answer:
2.05
